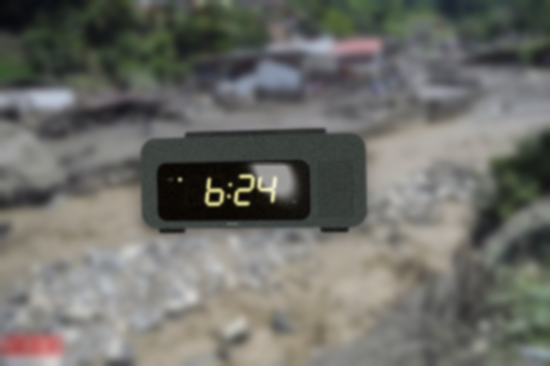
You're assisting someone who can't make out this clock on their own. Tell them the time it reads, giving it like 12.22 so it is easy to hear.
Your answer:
6.24
